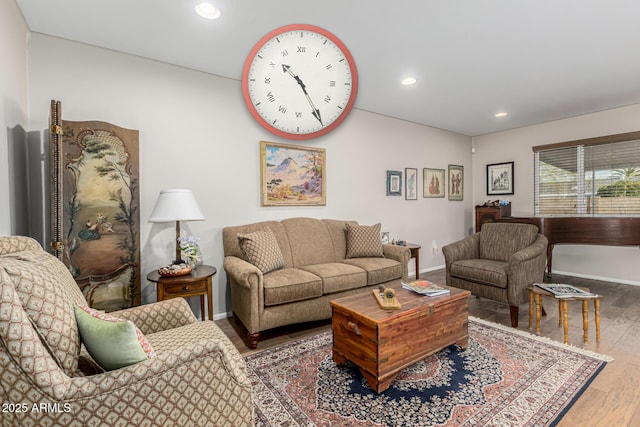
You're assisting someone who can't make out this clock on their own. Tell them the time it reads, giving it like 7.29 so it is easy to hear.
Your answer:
10.25
